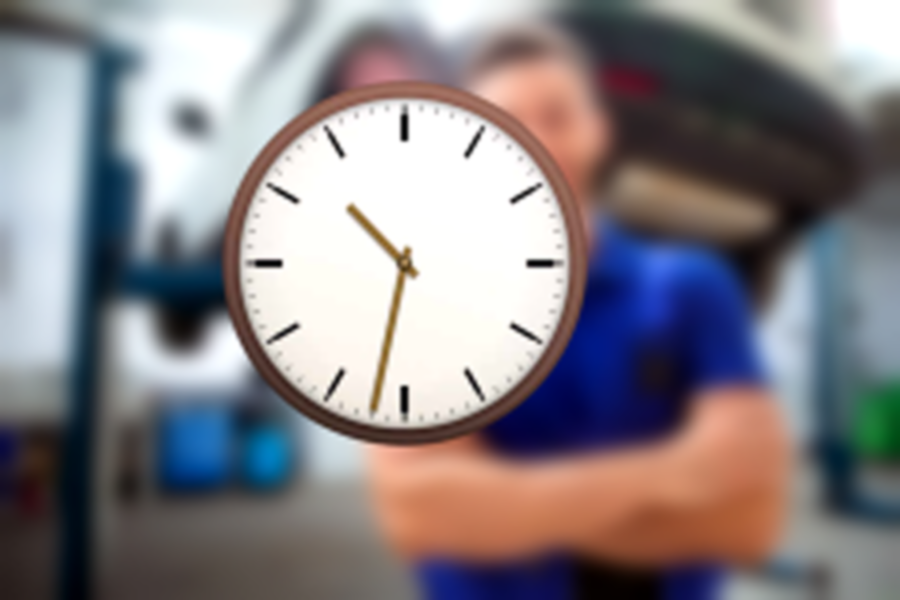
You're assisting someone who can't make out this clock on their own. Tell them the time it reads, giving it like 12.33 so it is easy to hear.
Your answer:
10.32
